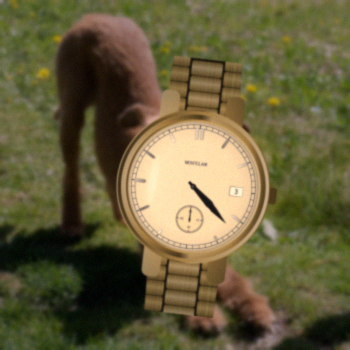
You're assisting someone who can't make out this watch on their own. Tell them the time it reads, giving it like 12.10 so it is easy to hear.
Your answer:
4.22
